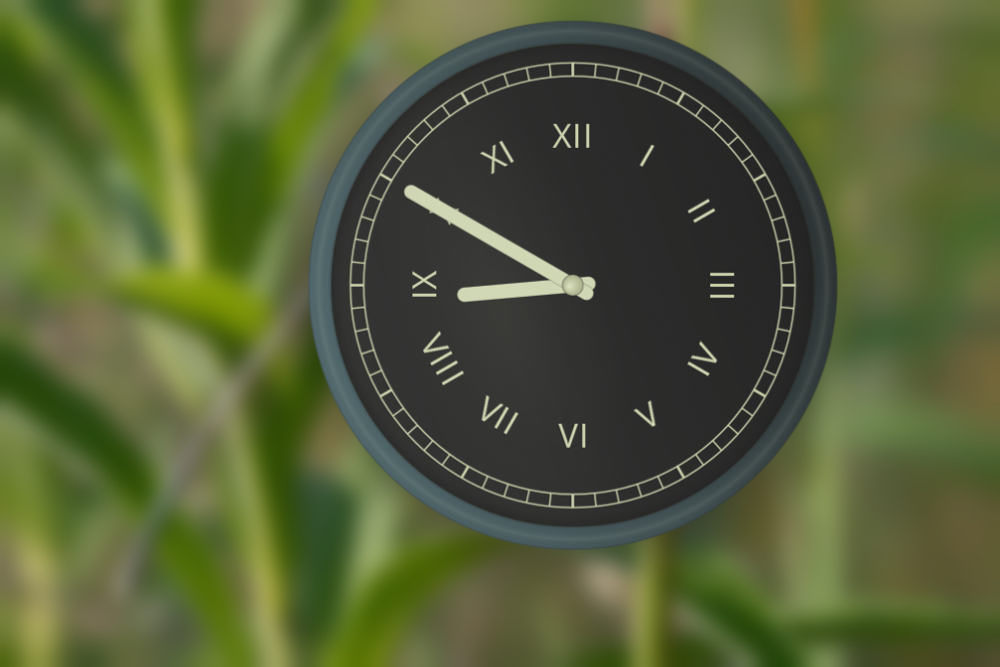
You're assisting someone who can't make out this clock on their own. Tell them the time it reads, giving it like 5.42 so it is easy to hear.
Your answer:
8.50
